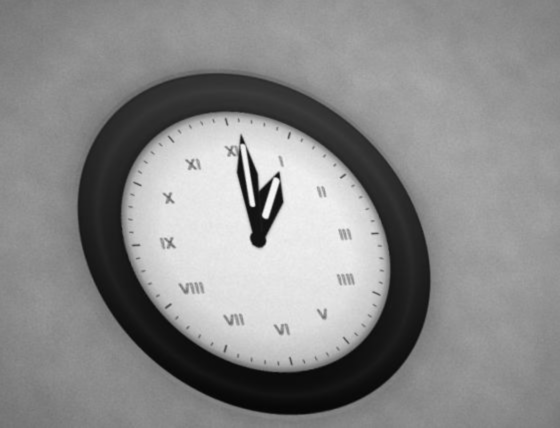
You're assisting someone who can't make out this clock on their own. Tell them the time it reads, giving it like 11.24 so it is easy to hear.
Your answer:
1.01
